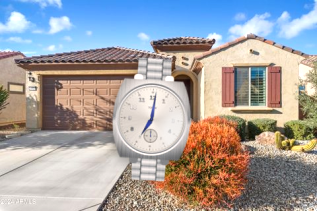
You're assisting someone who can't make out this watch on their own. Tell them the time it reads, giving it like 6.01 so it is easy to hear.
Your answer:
7.01
